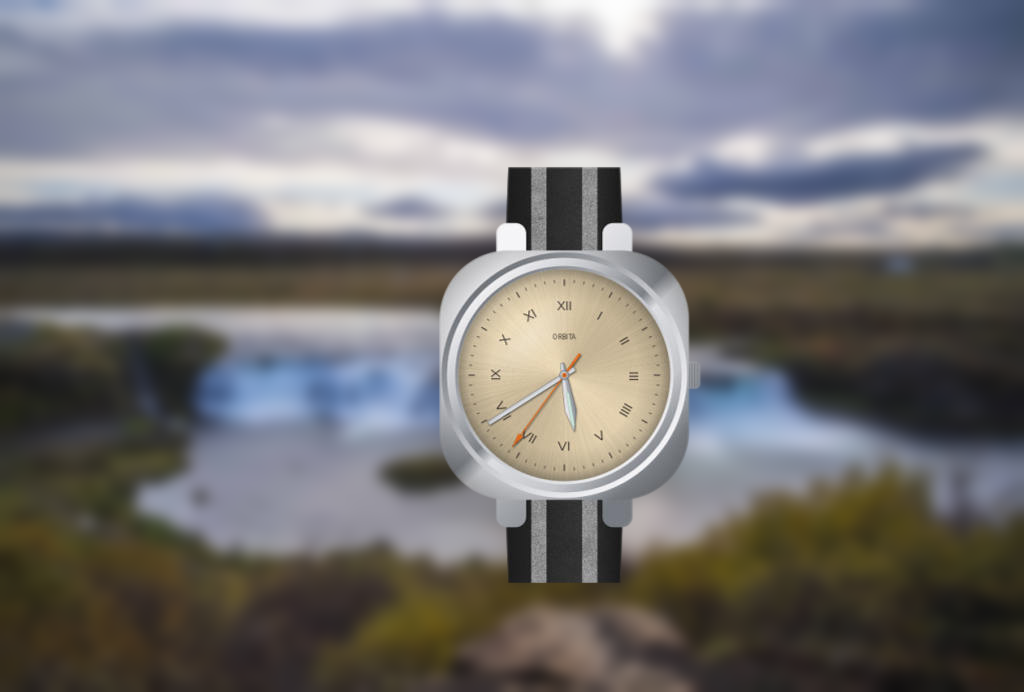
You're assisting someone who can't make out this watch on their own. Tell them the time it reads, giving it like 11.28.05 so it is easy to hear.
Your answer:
5.39.36
